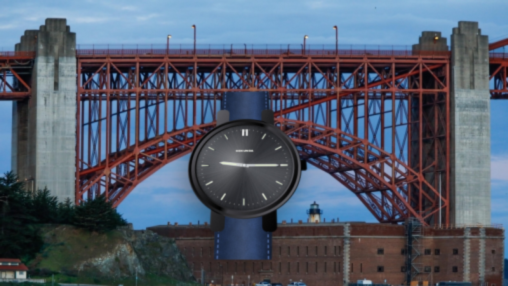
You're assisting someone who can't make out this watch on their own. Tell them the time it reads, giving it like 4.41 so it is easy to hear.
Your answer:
9.15
